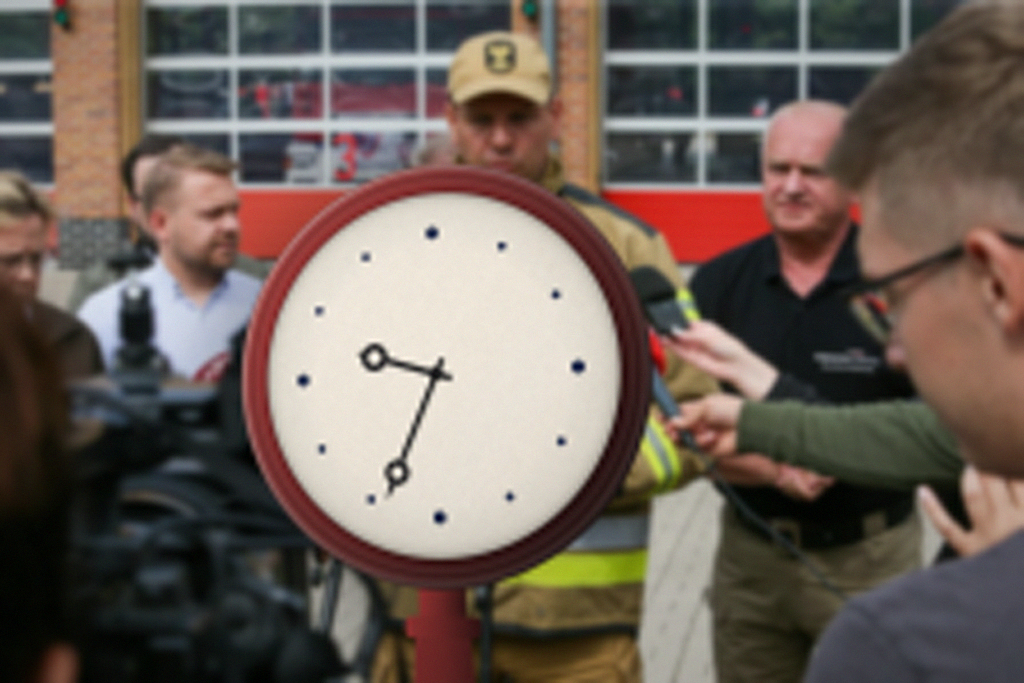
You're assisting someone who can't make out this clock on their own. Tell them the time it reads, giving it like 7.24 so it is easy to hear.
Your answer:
9.34
